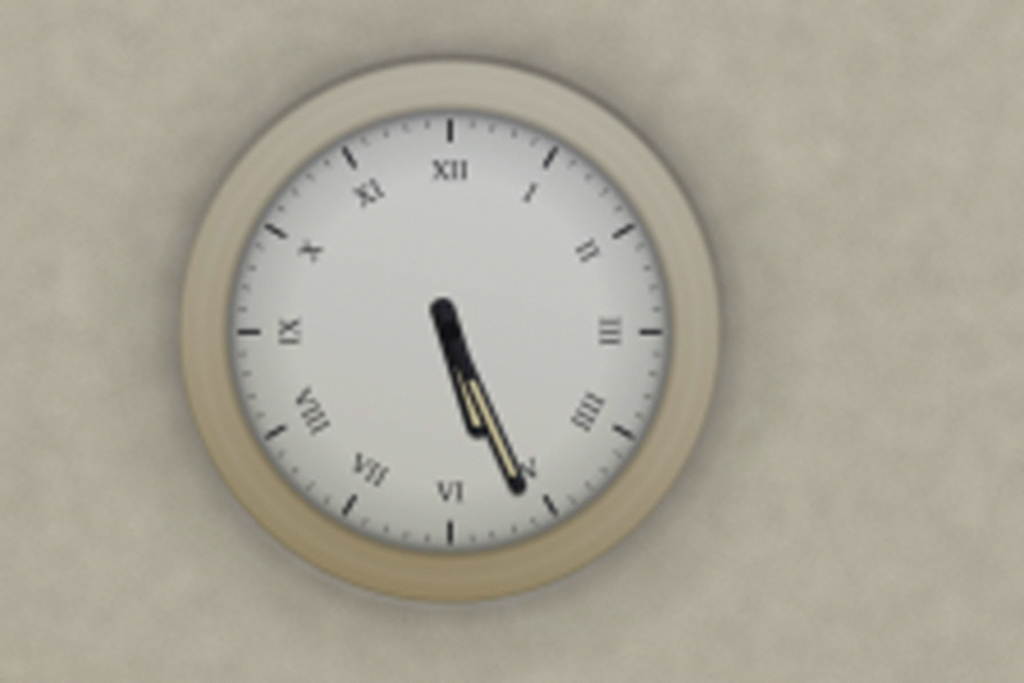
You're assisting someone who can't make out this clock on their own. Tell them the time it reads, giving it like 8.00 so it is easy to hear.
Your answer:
5.26
